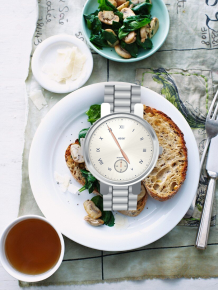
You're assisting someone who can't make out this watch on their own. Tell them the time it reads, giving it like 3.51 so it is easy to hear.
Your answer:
4.55
